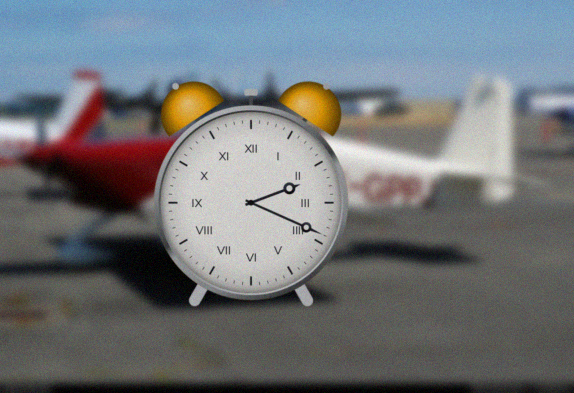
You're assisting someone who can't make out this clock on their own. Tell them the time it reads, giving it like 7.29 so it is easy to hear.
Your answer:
2.19
